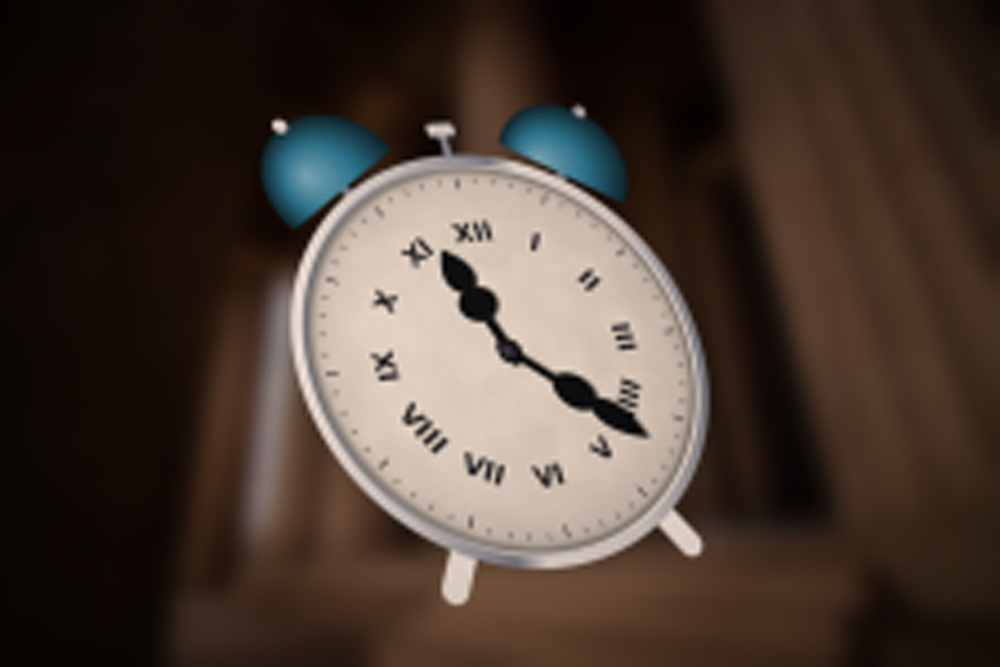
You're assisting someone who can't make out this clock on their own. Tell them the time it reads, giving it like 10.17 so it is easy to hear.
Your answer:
11.22
